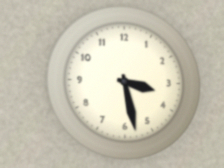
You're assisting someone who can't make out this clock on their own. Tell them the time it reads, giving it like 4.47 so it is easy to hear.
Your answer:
3.28
